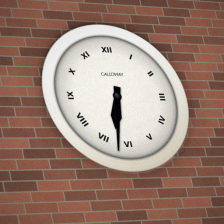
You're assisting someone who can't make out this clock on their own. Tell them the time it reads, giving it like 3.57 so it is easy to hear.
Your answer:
6.32
